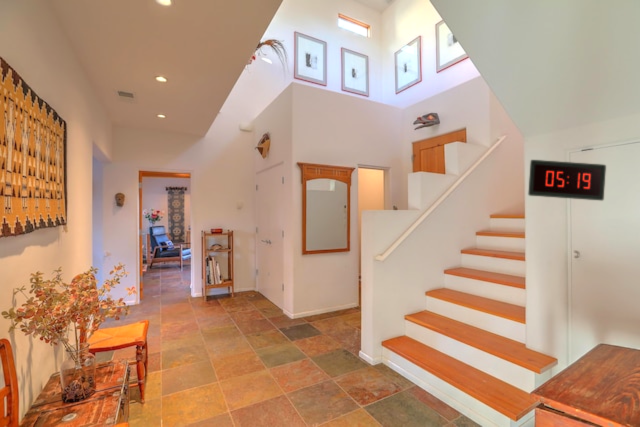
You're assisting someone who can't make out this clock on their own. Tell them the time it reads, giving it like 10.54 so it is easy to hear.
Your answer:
5.19
